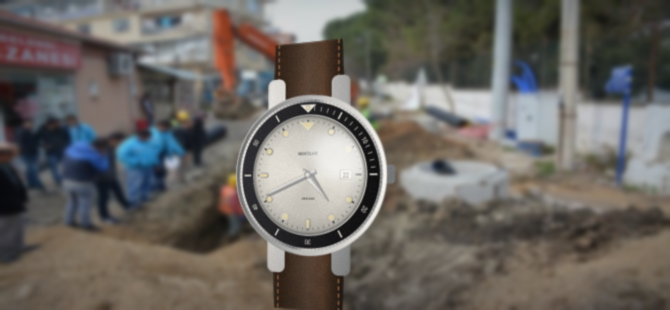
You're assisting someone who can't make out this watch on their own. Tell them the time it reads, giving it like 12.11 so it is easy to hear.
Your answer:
4.41
